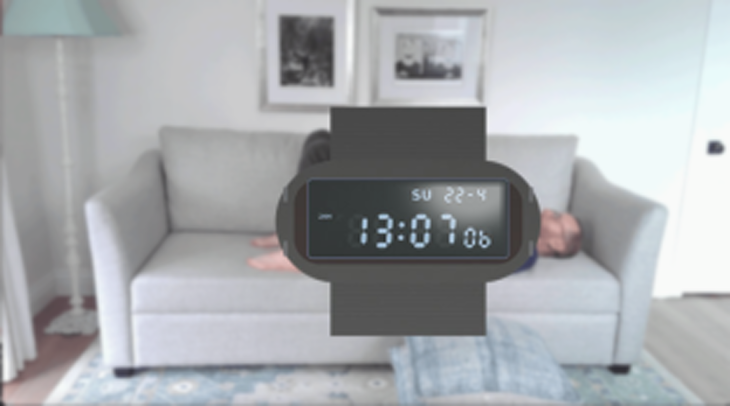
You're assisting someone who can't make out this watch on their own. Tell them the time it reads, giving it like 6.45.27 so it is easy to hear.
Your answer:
13.07.06
